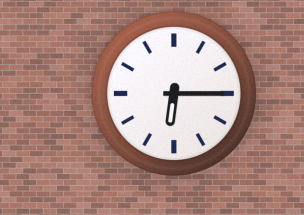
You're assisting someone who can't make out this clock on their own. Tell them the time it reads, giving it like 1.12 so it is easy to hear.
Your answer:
6.15
